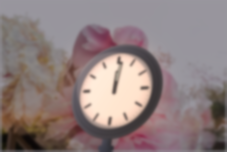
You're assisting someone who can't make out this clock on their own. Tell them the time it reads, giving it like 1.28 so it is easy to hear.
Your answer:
12.01
